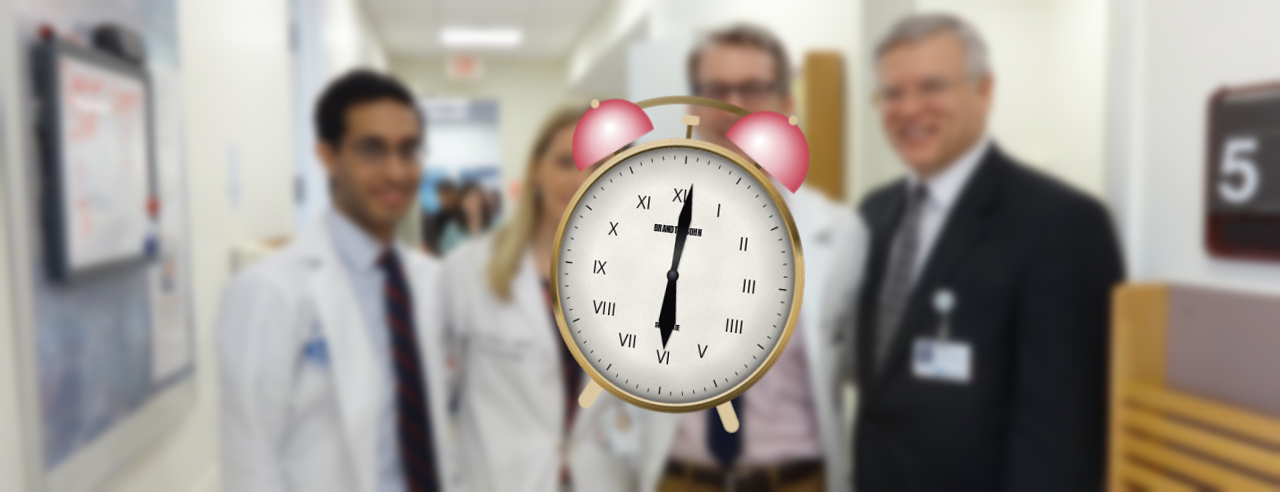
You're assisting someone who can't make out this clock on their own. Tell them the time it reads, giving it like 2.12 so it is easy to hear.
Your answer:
6.01
